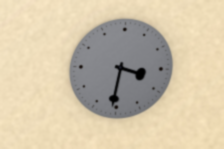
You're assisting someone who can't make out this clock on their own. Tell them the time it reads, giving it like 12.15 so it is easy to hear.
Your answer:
3.31
